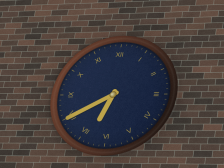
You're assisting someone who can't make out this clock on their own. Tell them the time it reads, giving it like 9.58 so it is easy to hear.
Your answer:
6.40
